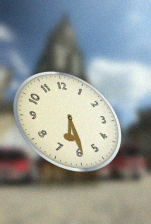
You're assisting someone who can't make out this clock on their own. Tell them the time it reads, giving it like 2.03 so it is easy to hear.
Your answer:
6.29
